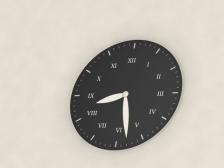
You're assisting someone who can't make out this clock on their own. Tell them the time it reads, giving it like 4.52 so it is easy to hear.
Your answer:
8.28
